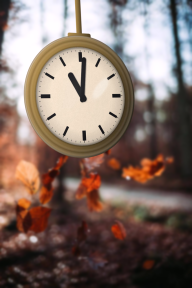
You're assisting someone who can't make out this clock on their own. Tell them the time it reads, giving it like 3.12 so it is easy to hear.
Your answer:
11.01
